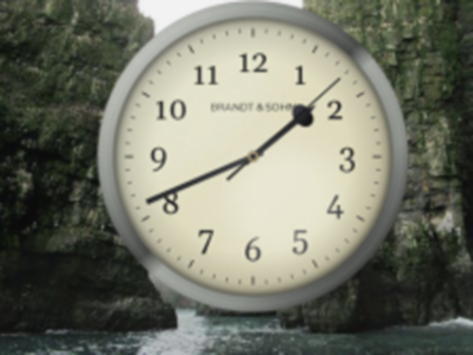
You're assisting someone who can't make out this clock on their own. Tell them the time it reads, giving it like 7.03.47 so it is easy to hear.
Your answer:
1.41.08
